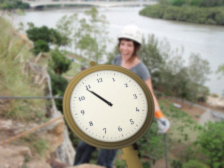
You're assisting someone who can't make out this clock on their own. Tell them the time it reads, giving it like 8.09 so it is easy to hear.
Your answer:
10.54
